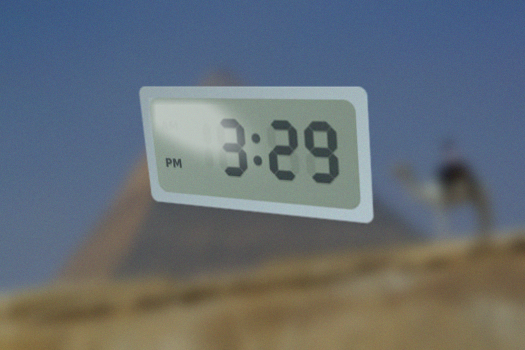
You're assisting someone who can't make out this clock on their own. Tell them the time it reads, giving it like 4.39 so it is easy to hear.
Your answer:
3.29
